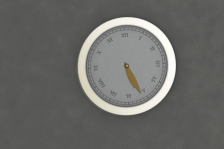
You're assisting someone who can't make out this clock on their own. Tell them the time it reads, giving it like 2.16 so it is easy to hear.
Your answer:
5.26
